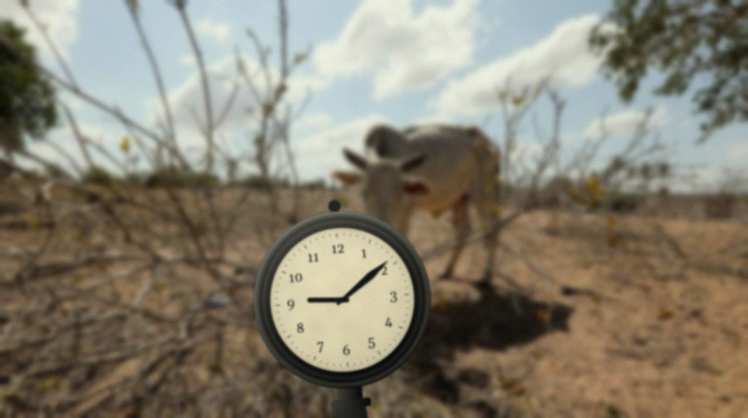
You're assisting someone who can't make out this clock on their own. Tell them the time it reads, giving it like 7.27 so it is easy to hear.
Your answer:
9.09
